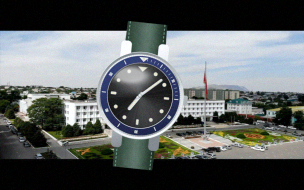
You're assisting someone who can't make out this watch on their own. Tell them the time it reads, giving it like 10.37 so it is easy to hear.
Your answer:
7.08
